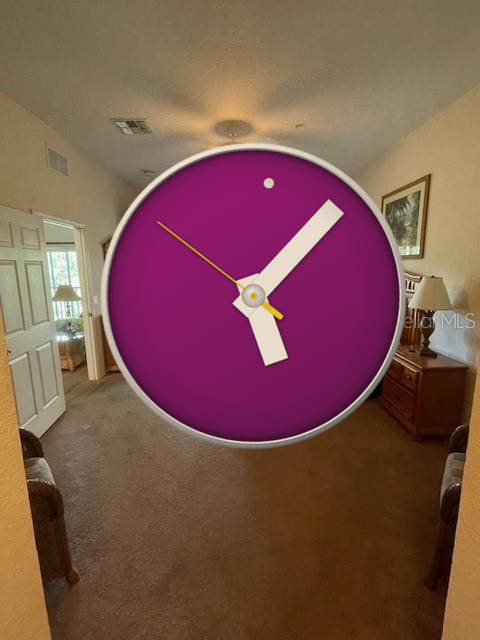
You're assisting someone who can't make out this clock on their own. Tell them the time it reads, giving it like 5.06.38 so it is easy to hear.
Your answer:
5.05.50
